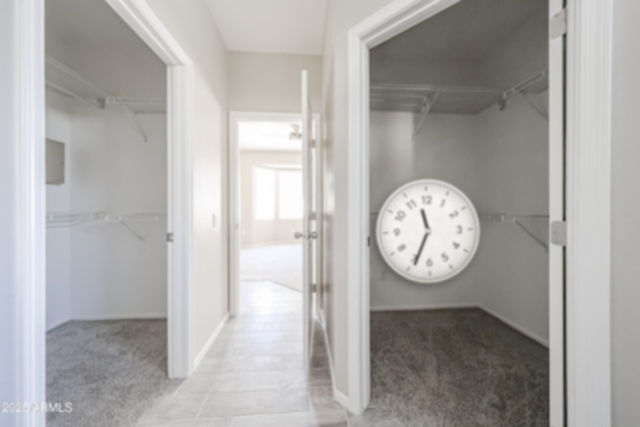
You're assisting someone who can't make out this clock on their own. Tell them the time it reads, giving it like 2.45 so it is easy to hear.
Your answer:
11.34
